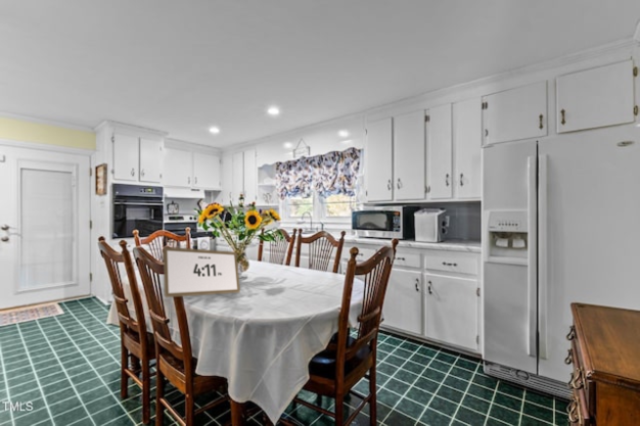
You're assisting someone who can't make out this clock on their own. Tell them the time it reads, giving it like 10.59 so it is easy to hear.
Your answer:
4.11
